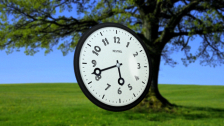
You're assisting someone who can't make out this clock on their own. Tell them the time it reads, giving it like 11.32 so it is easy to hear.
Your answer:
5.42
